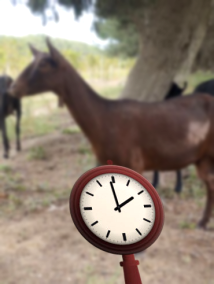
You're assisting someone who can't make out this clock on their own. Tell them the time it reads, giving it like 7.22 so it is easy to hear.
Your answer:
1.59
